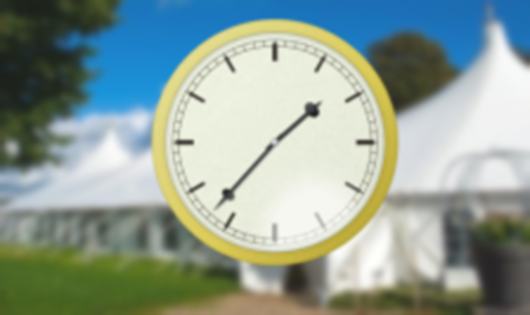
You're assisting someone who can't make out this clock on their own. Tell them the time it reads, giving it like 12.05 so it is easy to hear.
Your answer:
1.37
